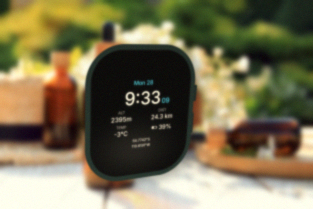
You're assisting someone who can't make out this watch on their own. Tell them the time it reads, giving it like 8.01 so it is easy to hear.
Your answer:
9.33
